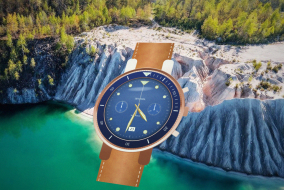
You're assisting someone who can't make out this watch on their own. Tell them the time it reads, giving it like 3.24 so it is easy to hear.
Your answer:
4.32
